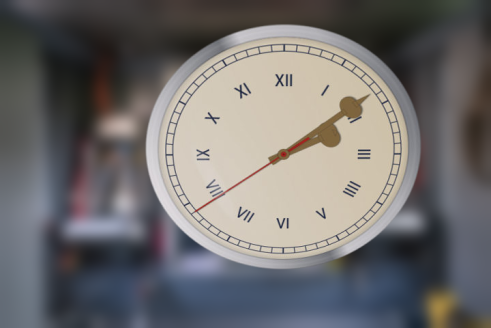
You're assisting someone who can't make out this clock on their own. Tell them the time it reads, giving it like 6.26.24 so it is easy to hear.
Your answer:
2.08.39
